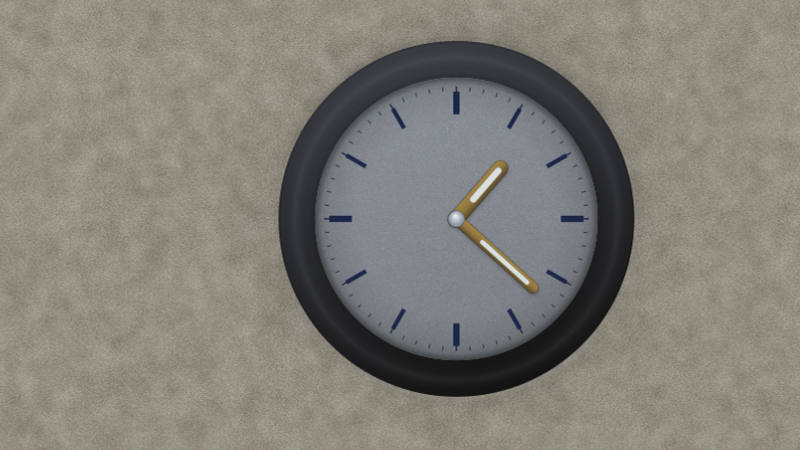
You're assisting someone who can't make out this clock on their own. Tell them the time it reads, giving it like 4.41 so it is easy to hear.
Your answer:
1.22
